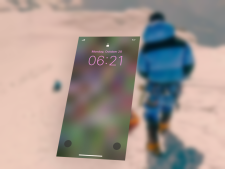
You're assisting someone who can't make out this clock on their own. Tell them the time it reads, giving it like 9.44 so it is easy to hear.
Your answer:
6.21
